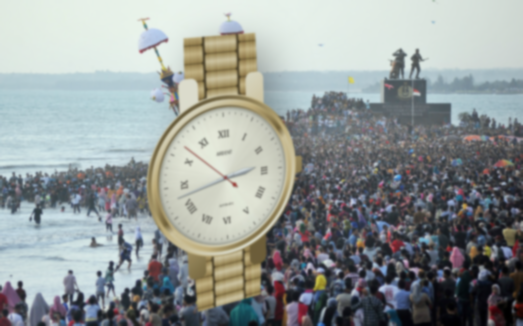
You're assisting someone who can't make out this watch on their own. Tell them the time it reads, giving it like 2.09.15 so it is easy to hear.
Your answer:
2.42.52
